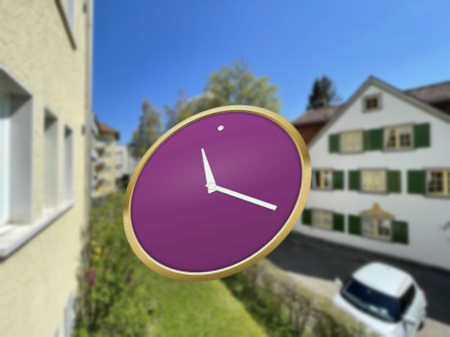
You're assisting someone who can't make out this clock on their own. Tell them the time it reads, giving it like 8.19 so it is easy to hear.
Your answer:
11.19
